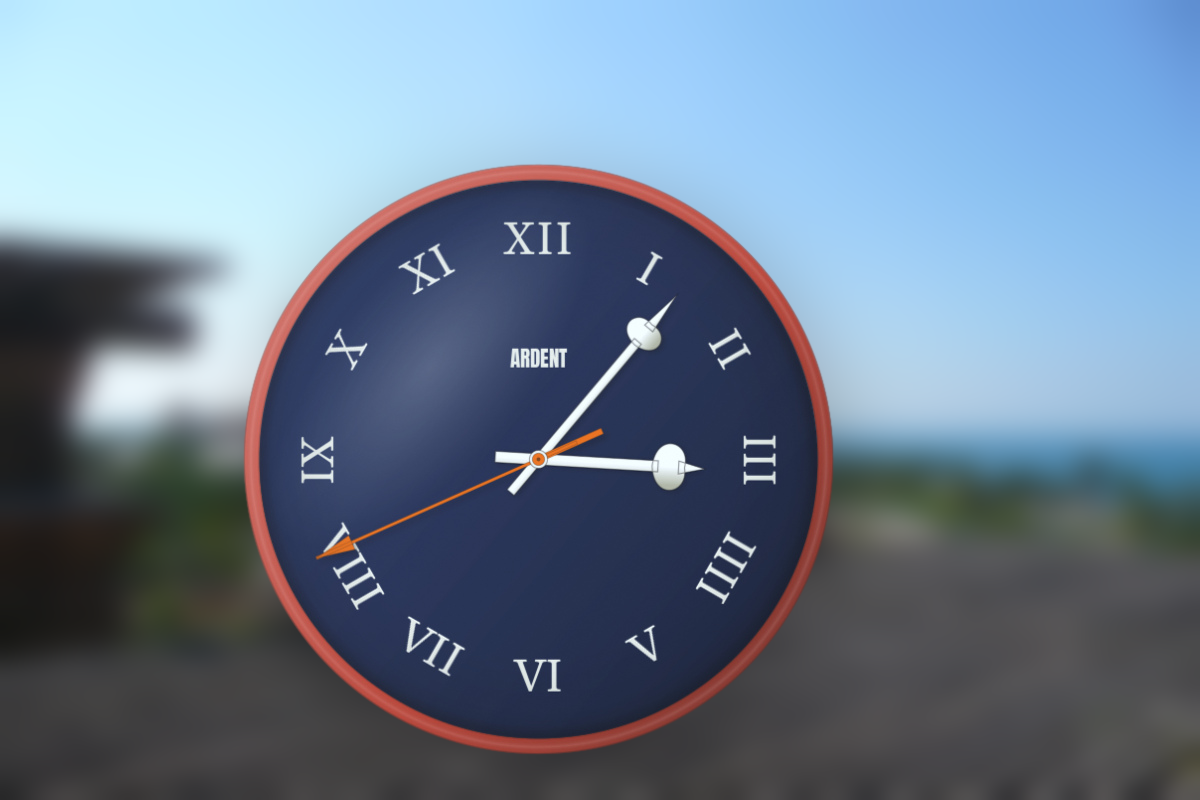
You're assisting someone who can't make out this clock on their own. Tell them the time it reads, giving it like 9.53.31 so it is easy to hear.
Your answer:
3.06.41
